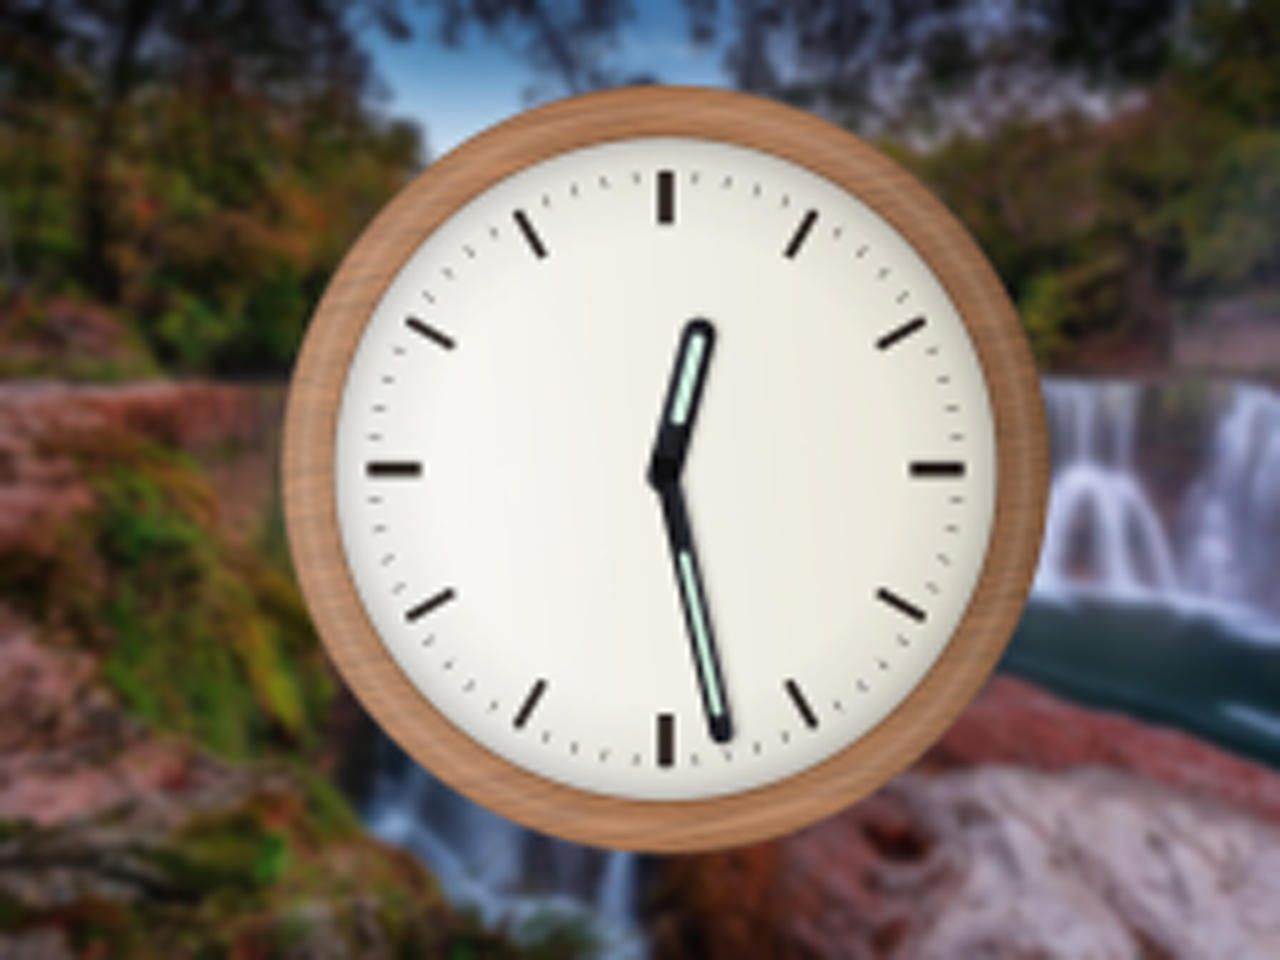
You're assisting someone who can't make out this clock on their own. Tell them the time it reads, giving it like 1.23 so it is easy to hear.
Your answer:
12.28
